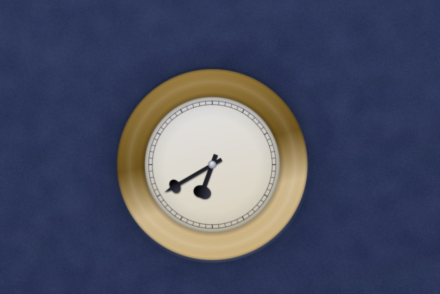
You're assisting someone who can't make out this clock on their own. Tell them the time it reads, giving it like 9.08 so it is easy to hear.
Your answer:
6.40
